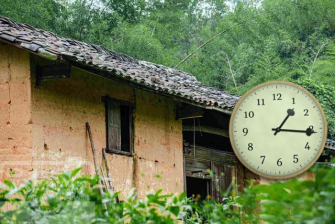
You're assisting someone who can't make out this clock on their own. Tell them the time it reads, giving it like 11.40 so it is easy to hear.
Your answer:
1.16
